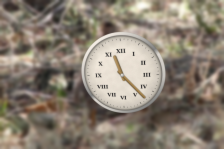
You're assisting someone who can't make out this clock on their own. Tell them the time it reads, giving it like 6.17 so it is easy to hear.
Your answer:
11.23
